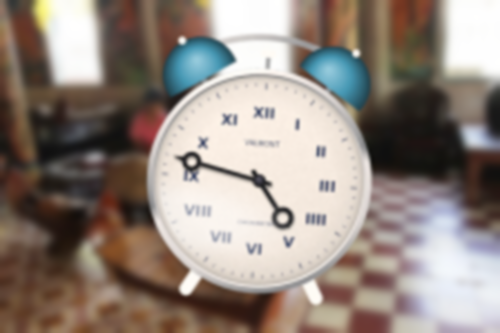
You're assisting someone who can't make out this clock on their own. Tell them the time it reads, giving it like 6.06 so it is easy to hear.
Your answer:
4.47
